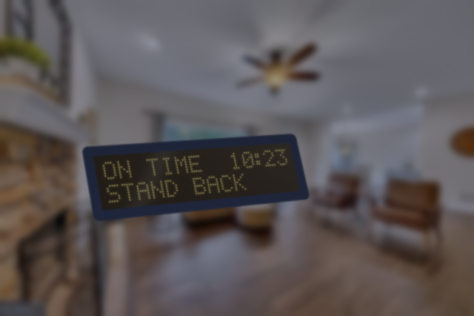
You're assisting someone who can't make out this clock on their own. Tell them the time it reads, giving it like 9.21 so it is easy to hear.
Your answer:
10.23
